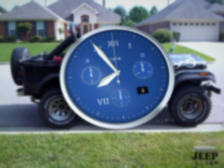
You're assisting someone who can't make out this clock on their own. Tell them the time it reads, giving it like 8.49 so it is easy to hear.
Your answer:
7.55
